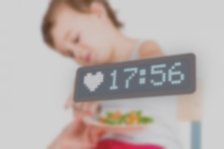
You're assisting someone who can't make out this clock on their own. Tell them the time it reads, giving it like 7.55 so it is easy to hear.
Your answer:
17.56
